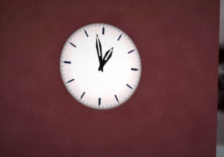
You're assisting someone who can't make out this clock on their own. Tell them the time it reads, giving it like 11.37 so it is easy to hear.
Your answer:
12.58
